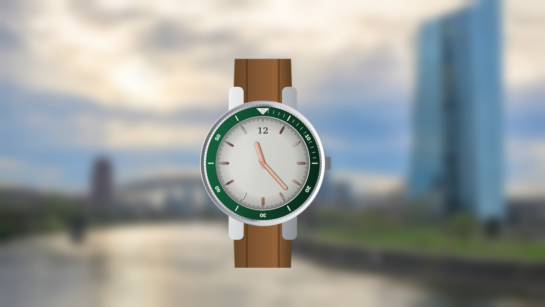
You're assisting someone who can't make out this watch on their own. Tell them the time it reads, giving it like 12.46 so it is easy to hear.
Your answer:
11.23
